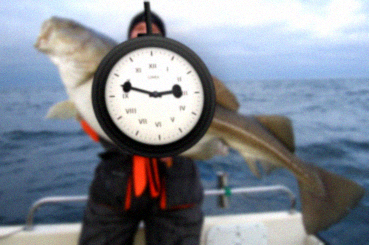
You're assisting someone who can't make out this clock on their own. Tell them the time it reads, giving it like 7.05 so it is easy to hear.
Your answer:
2.48
